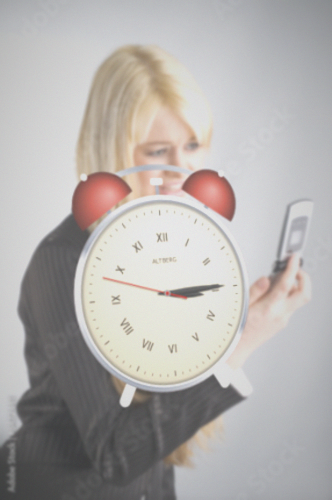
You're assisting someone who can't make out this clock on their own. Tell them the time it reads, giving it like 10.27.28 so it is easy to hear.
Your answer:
3.14.48
